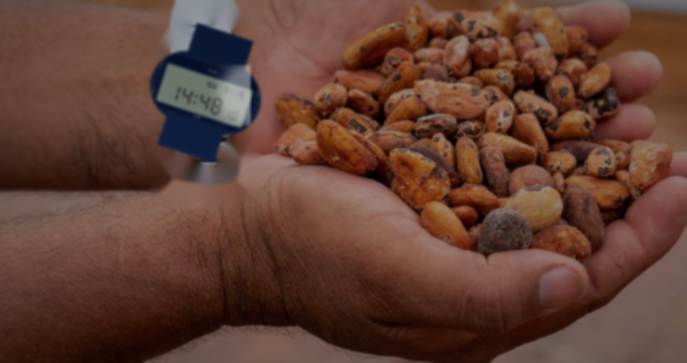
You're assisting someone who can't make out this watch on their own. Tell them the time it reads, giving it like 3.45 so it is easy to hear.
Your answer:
14.48
